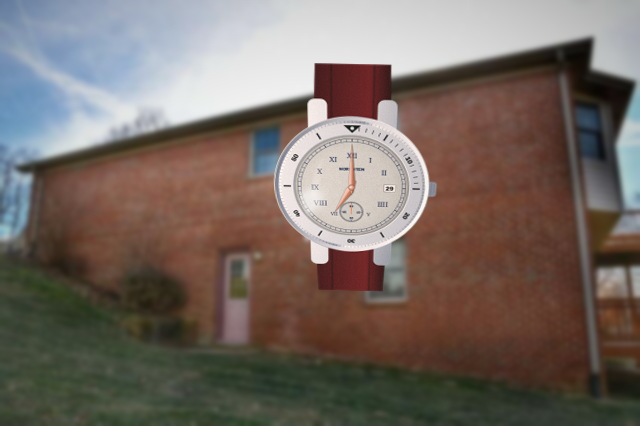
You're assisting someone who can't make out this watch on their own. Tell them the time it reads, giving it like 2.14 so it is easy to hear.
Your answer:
7.00
